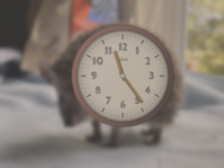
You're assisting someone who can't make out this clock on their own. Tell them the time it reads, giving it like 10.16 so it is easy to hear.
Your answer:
11.24
